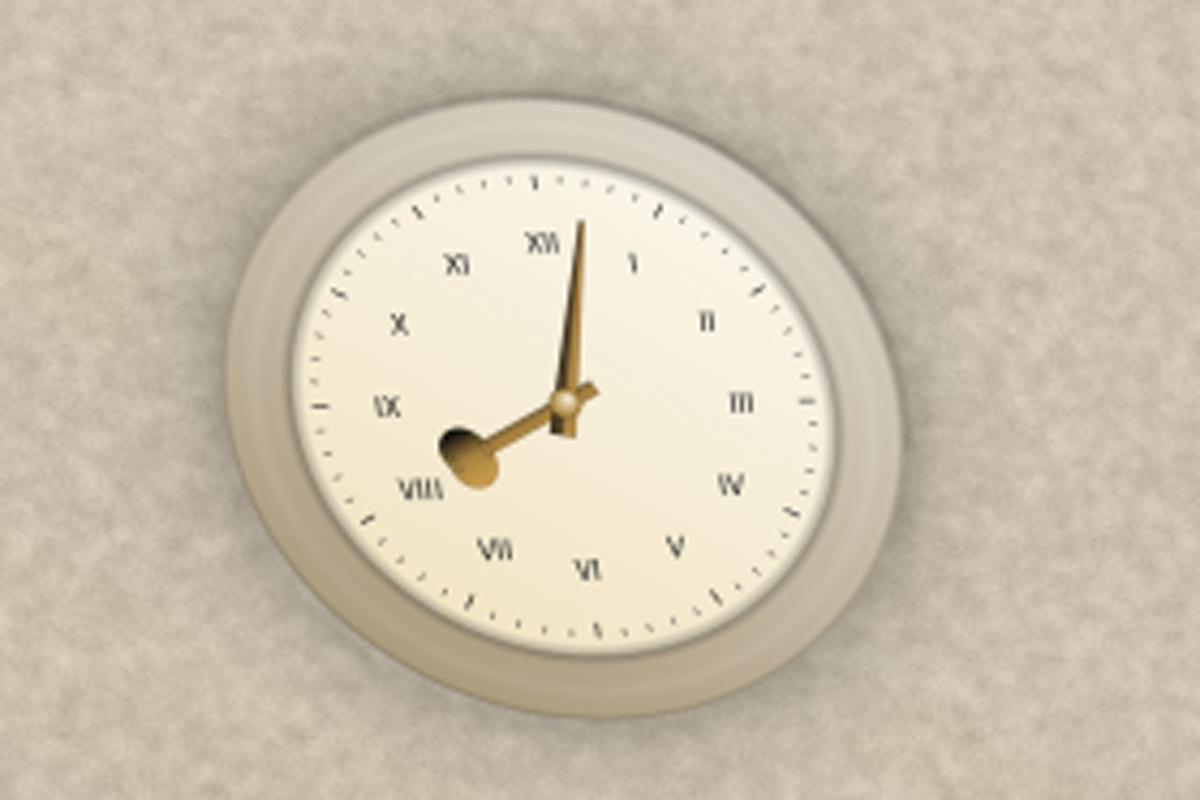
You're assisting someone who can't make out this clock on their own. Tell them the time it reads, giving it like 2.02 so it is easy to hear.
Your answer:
8.02
